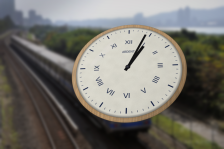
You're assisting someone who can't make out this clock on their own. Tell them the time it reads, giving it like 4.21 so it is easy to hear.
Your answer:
1.04
